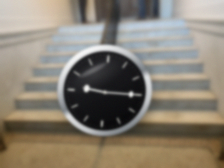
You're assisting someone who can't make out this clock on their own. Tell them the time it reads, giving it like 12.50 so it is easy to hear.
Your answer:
9.15
